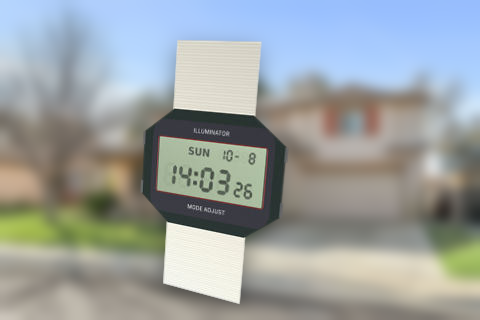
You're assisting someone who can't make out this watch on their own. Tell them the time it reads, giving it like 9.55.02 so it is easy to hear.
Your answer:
14.03.26
